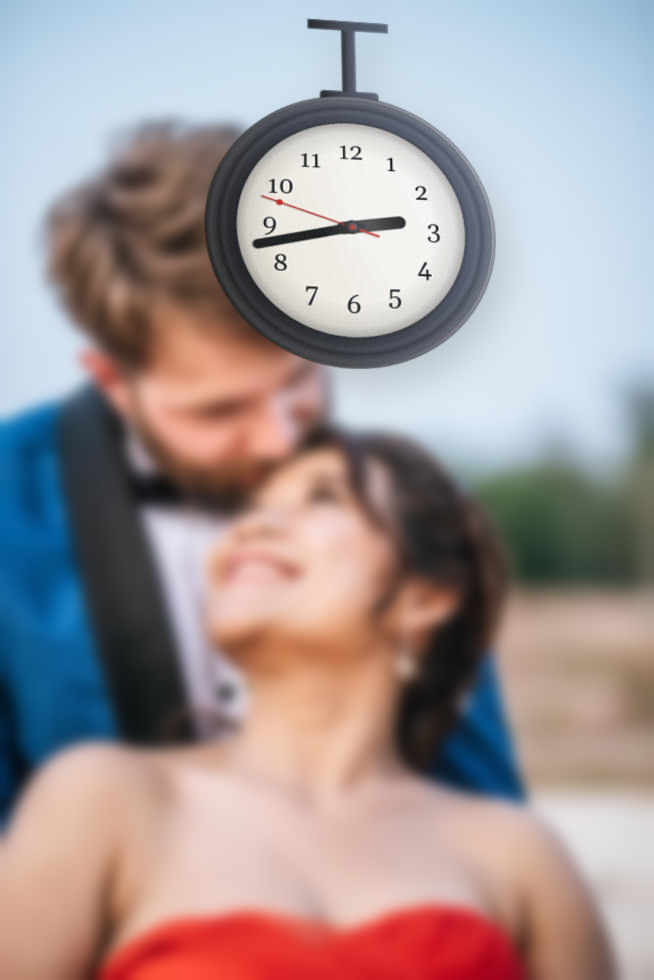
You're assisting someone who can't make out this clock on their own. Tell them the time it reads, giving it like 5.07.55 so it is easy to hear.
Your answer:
2.42.48
